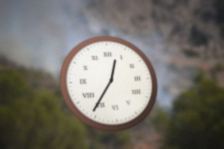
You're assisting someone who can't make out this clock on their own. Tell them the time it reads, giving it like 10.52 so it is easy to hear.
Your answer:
12.36
